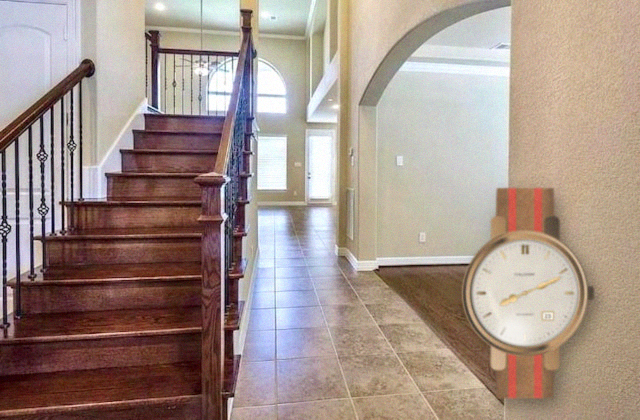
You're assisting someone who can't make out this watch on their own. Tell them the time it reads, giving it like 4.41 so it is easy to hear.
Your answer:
8.11
